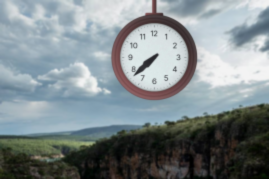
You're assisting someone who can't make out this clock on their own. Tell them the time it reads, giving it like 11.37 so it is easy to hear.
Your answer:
7.38
